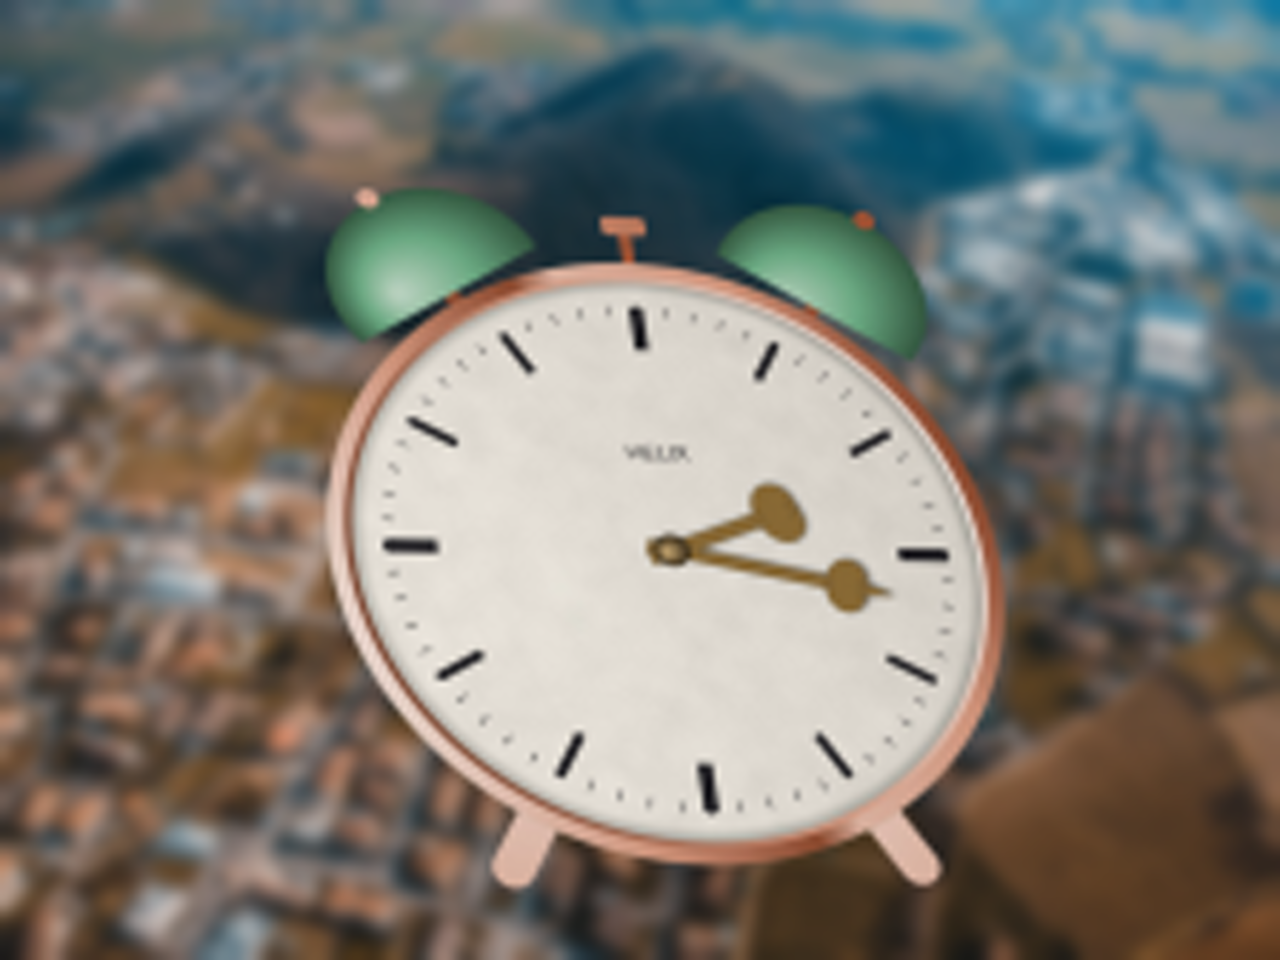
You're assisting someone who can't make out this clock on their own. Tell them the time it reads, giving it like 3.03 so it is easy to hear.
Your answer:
2.17
